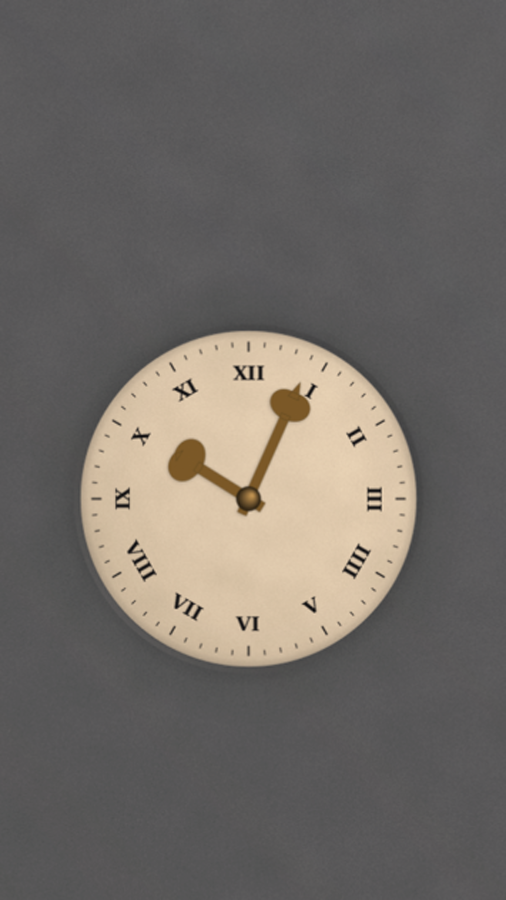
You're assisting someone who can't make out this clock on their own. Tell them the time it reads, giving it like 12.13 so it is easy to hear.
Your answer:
10.04
